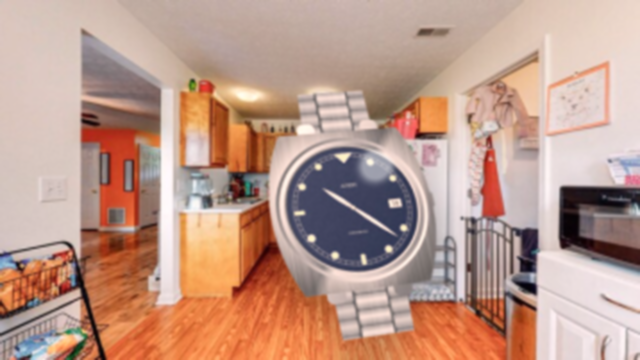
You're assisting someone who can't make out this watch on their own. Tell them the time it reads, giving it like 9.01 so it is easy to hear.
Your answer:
10.22
